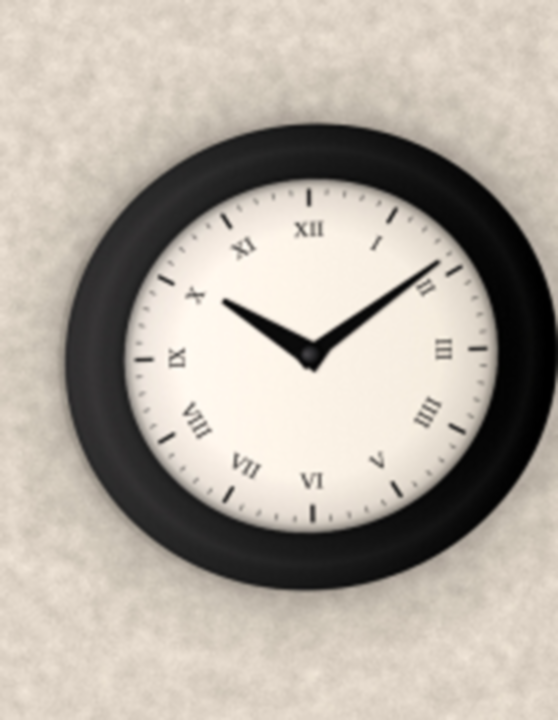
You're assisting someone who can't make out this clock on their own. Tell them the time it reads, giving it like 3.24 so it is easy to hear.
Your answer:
10.09
